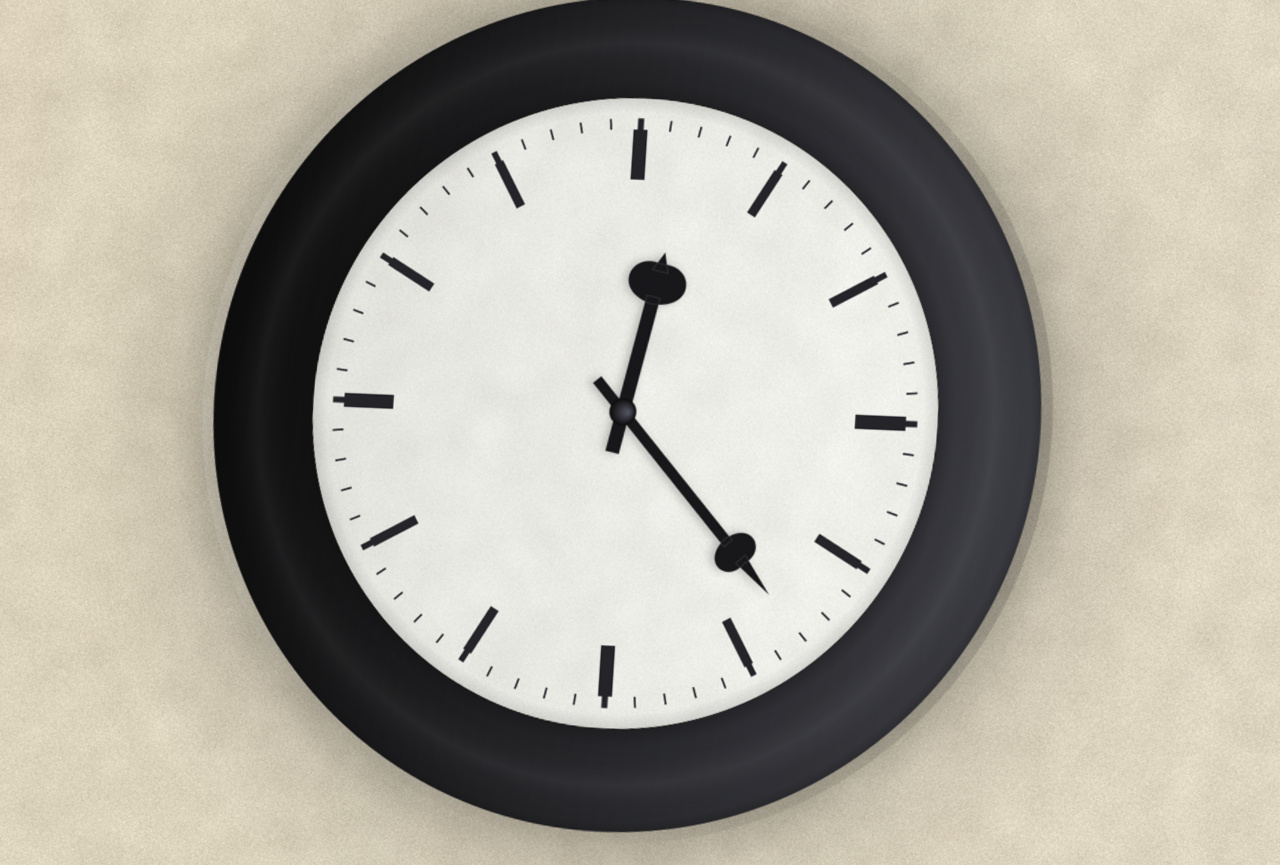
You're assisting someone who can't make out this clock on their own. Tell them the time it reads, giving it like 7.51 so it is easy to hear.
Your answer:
12.23
